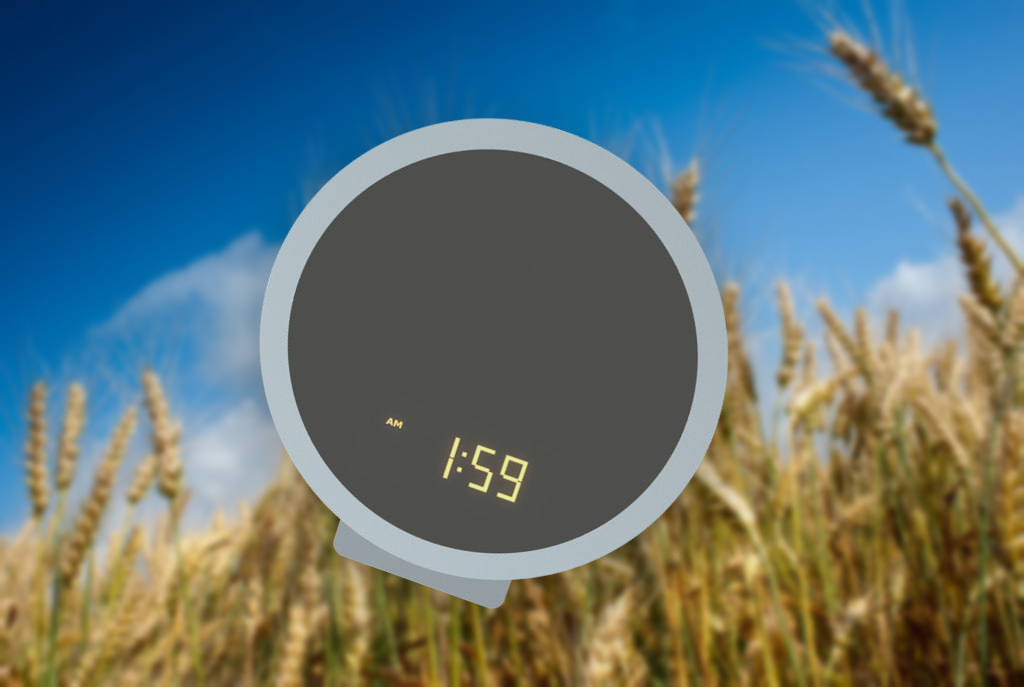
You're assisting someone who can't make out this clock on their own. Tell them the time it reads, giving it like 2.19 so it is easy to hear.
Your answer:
1.59
